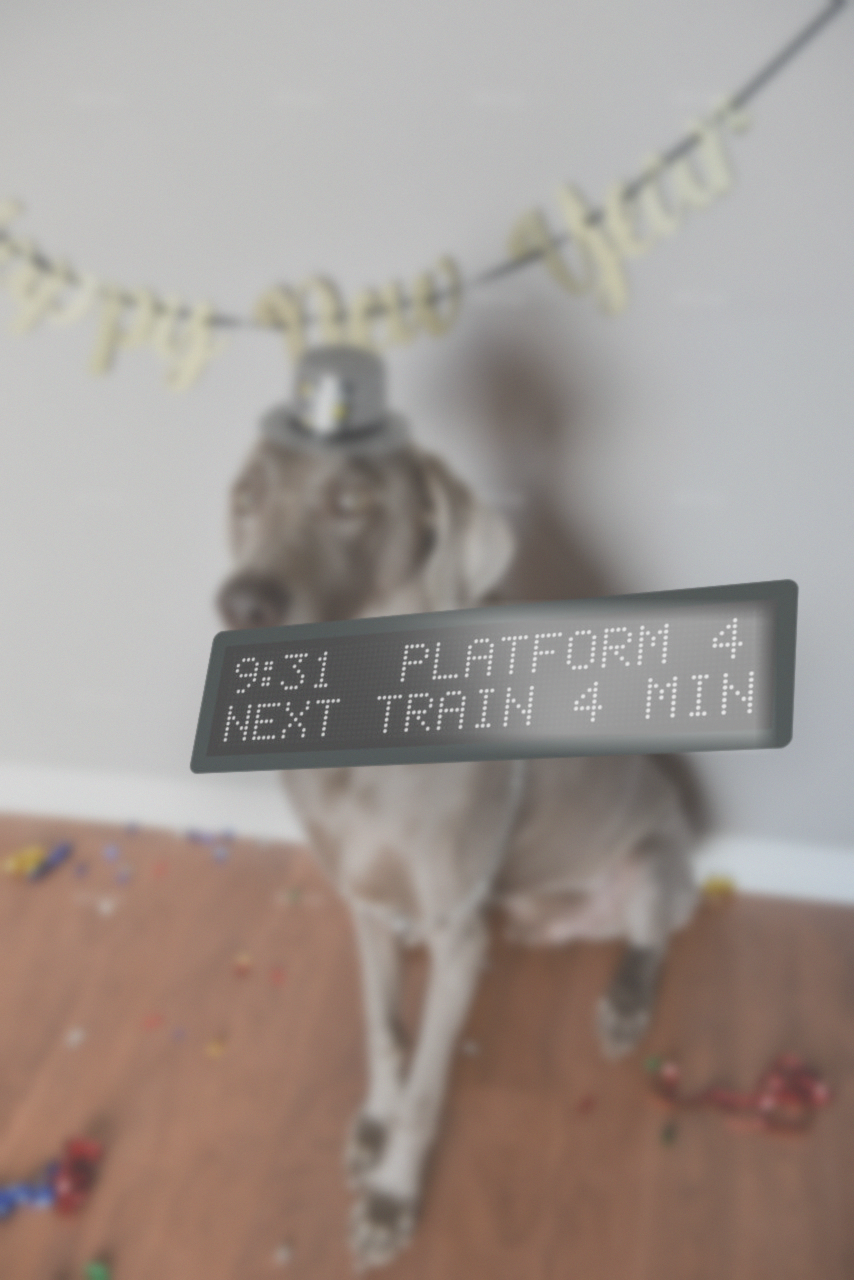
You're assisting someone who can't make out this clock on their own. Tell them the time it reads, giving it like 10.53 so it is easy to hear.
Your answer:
9.31
